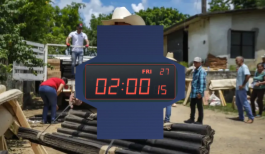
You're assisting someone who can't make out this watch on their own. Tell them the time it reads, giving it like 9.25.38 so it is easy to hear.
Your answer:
2.00.15
